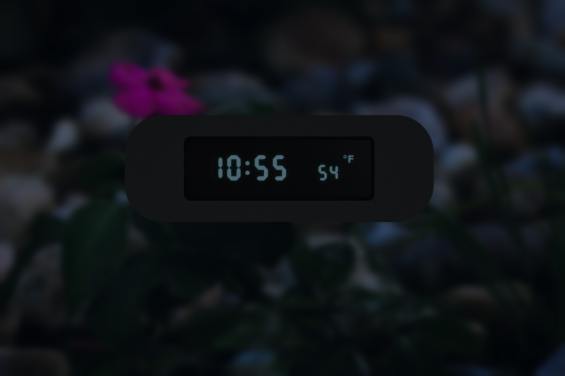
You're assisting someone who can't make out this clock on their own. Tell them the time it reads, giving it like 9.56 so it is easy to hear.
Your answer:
10.55
